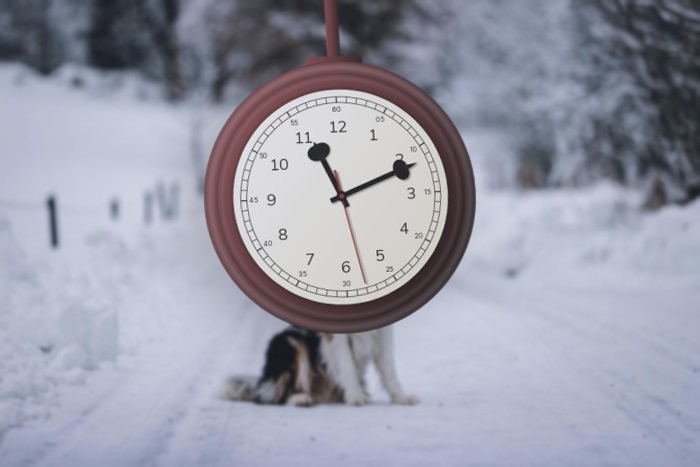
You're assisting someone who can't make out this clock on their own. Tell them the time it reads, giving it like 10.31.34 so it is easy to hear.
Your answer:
11.11.28
